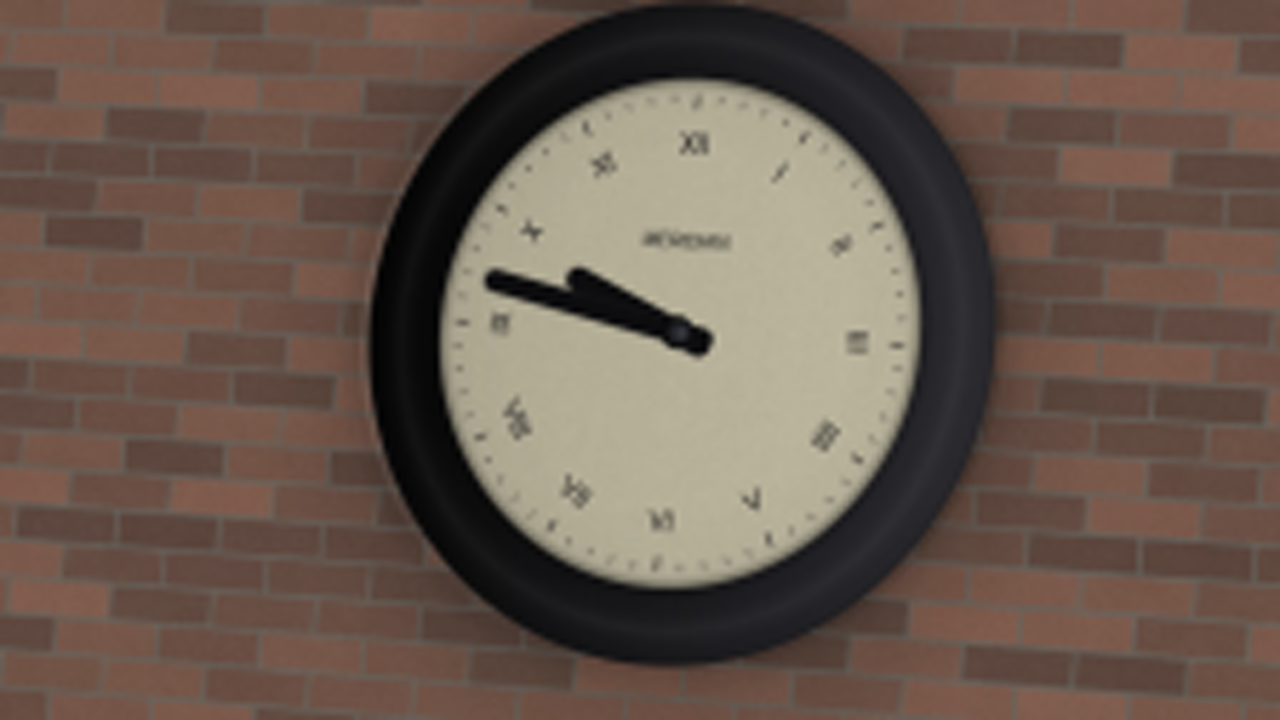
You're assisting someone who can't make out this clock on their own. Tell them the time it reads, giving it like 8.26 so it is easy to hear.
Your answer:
9.47
